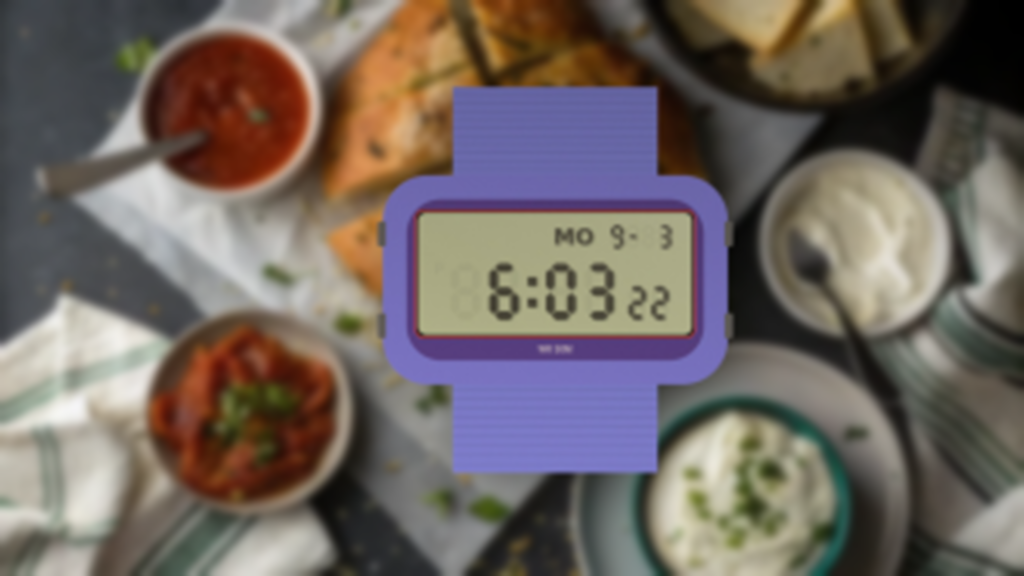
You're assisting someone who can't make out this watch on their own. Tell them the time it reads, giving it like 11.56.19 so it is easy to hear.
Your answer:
6.03.22
